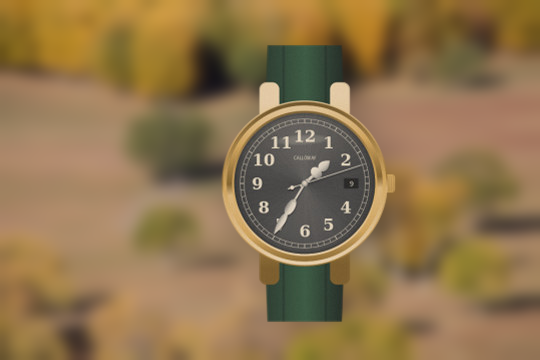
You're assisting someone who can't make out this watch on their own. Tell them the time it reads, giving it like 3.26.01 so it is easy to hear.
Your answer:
1.35.12
